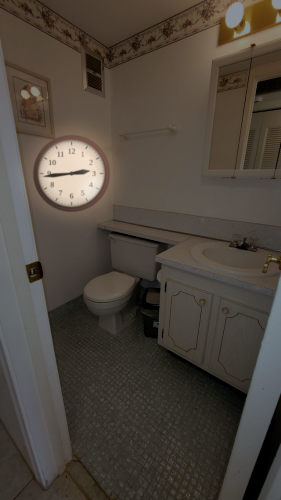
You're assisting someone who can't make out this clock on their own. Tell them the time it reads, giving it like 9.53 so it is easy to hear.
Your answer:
2.44
